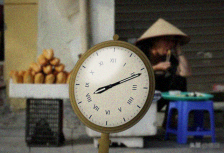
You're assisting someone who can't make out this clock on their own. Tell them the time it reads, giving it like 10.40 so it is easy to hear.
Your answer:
8.11
